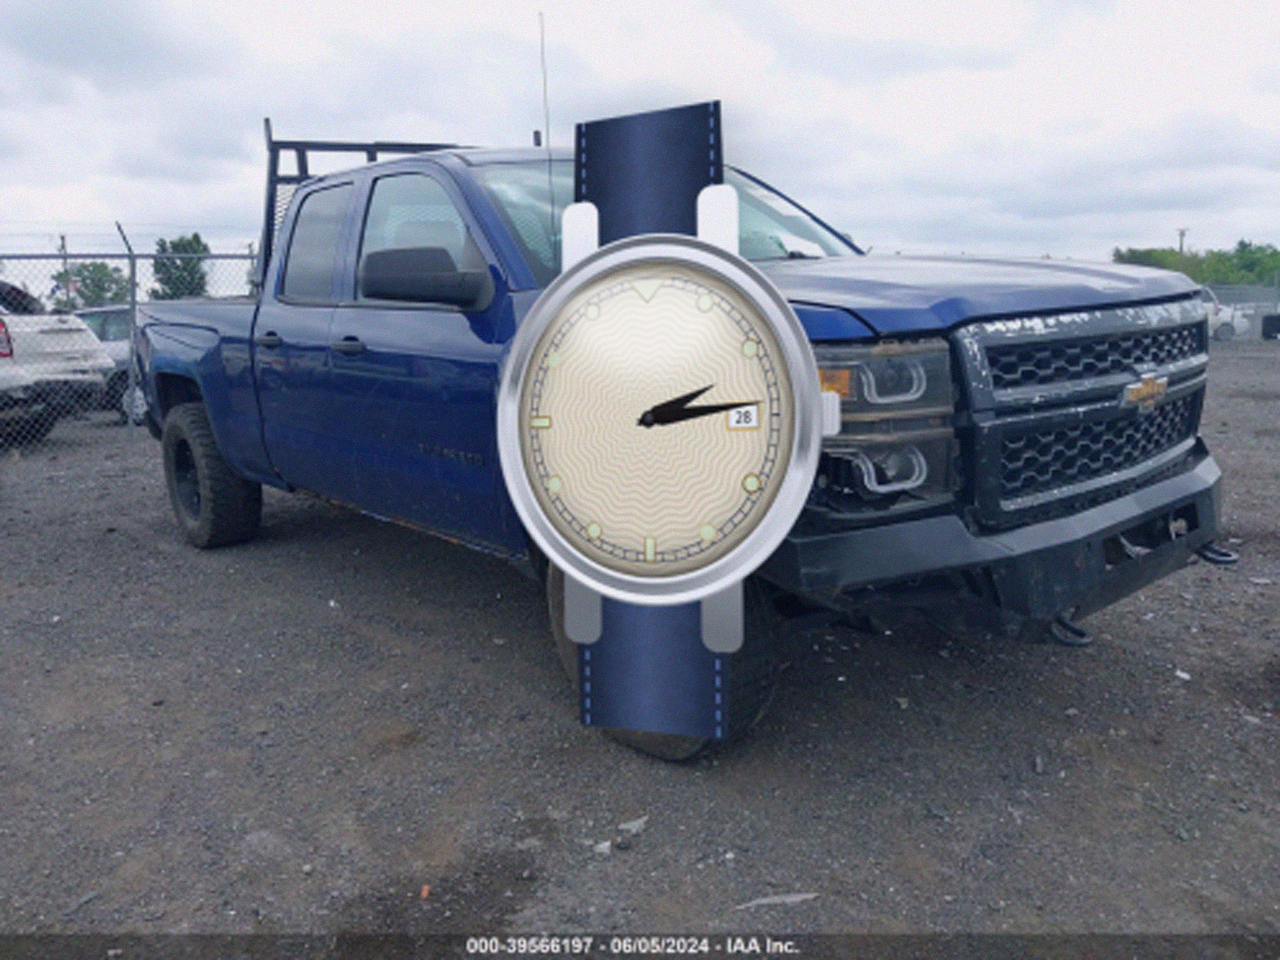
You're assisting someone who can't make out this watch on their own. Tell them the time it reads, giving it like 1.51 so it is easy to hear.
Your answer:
2.14
